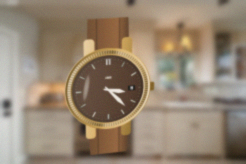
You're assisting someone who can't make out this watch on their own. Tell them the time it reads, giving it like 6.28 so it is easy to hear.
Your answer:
3.23
